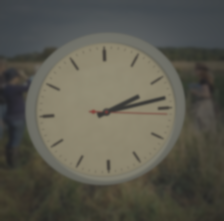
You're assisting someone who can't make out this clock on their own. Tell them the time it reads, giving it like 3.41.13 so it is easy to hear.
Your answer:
2.13.16
